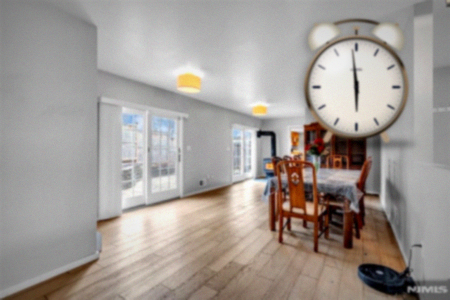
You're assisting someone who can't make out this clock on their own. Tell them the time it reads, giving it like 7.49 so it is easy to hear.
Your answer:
5.59
